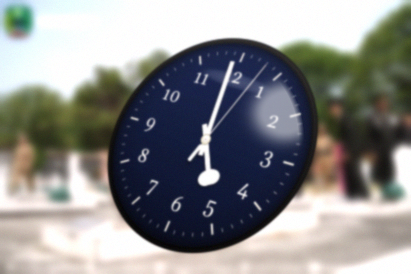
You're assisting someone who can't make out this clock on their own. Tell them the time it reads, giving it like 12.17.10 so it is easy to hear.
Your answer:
4.59.03
